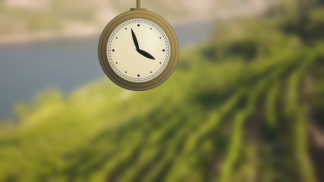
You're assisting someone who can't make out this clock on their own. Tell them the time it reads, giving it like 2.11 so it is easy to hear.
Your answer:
3.57
